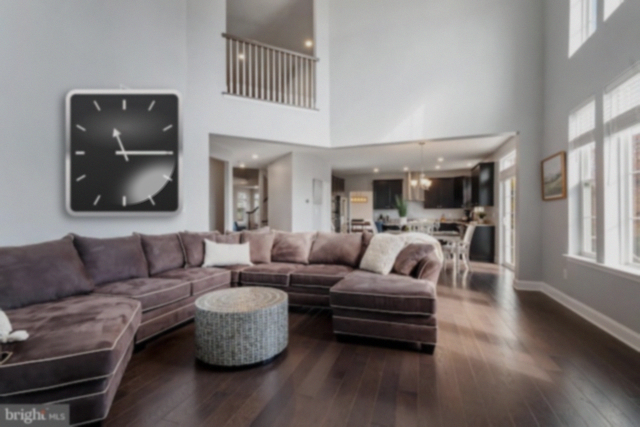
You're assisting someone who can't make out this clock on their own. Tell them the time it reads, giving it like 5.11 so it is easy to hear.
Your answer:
11.15
